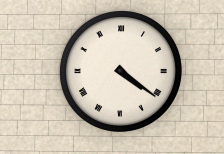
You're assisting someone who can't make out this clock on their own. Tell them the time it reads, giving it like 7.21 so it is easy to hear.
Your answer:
4.21
